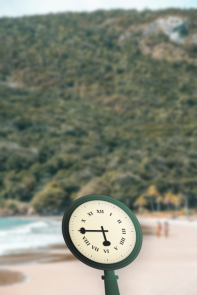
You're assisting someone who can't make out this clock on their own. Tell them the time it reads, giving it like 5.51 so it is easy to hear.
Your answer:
5.45
